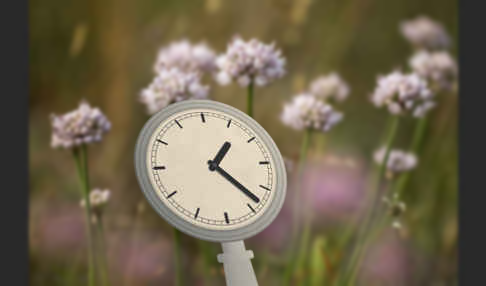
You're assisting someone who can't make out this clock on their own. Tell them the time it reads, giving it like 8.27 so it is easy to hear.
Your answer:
1.23
